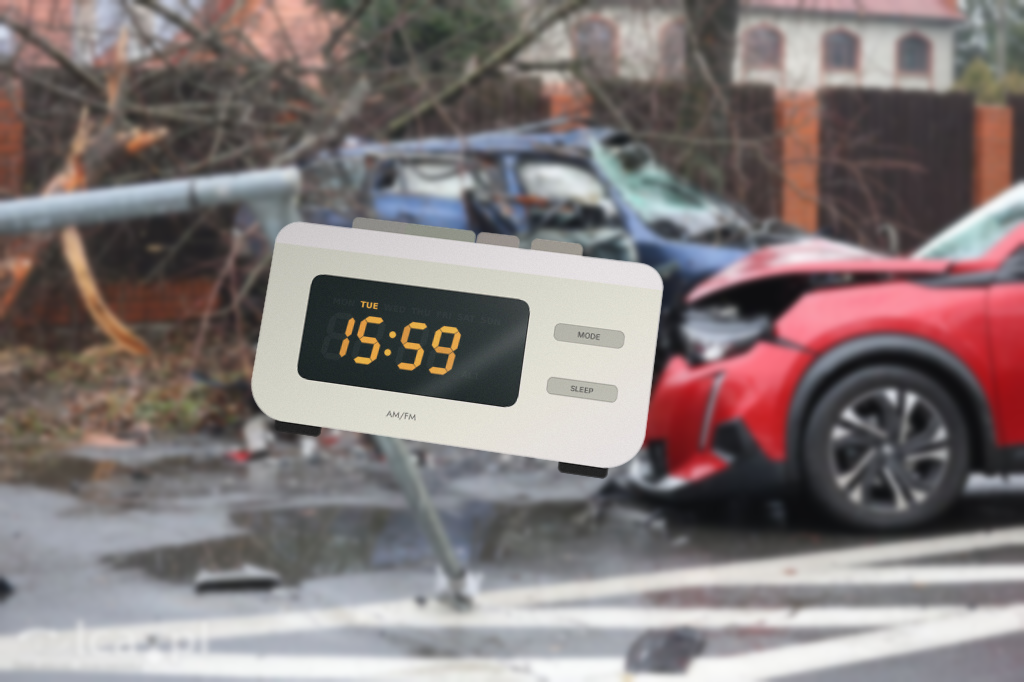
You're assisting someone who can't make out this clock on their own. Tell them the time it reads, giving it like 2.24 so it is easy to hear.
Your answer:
15.59
